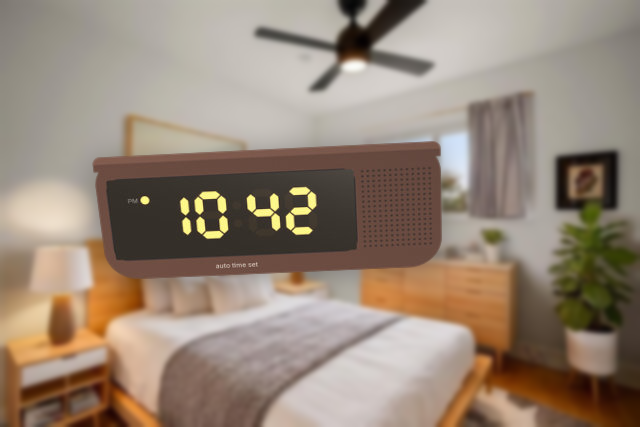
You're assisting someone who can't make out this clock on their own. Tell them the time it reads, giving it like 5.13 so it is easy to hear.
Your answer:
10.42
